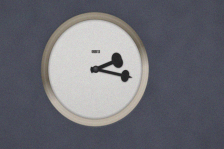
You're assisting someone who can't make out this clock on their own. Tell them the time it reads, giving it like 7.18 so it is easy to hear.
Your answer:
2.17
